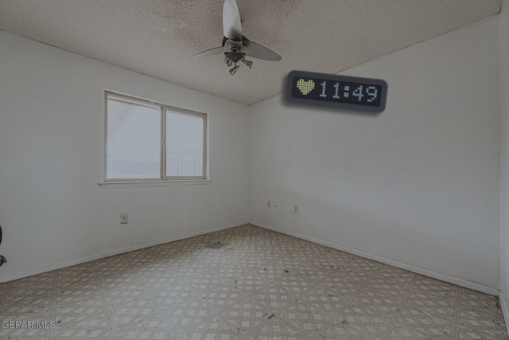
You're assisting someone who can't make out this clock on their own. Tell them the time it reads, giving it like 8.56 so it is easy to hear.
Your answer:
11.49
